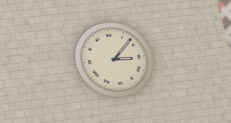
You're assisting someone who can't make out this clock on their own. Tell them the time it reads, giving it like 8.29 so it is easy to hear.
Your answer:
3.08
